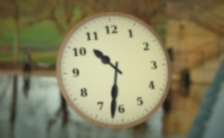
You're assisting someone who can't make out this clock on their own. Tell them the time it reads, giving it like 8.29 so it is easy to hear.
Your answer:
10.32
